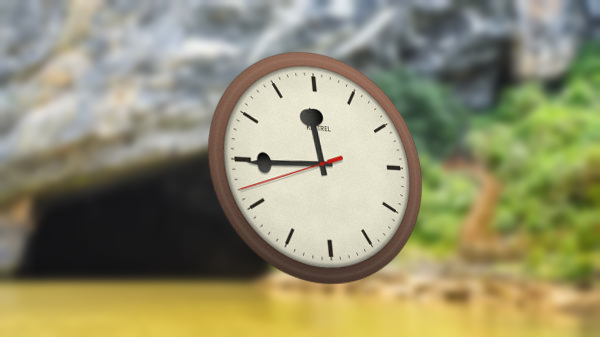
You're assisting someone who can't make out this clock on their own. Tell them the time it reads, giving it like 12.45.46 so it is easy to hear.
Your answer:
11.44.42
